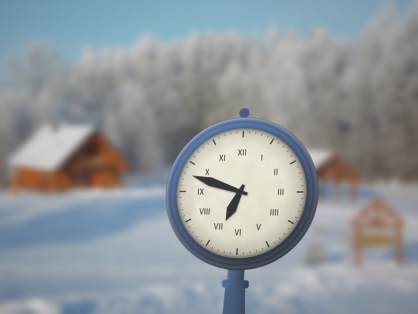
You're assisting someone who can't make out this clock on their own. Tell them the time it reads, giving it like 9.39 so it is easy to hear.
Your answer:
6.48
